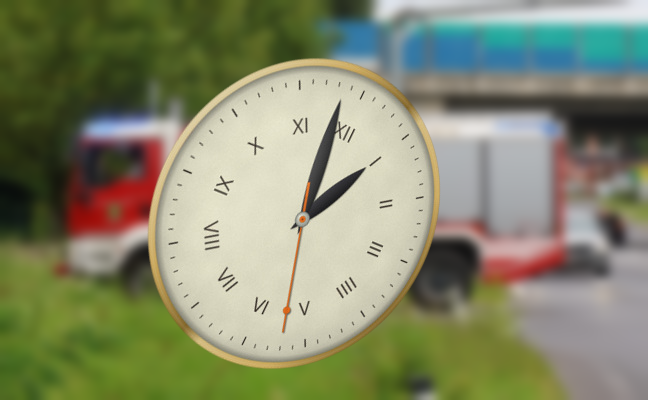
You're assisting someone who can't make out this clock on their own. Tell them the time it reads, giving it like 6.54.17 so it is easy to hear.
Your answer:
12.58.27
